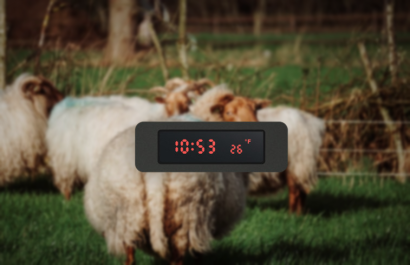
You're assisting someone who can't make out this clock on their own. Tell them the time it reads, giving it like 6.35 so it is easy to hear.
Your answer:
10.53
